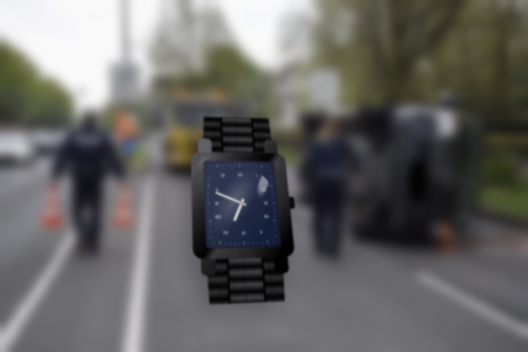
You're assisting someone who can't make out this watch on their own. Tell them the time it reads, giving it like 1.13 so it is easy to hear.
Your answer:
6.49
